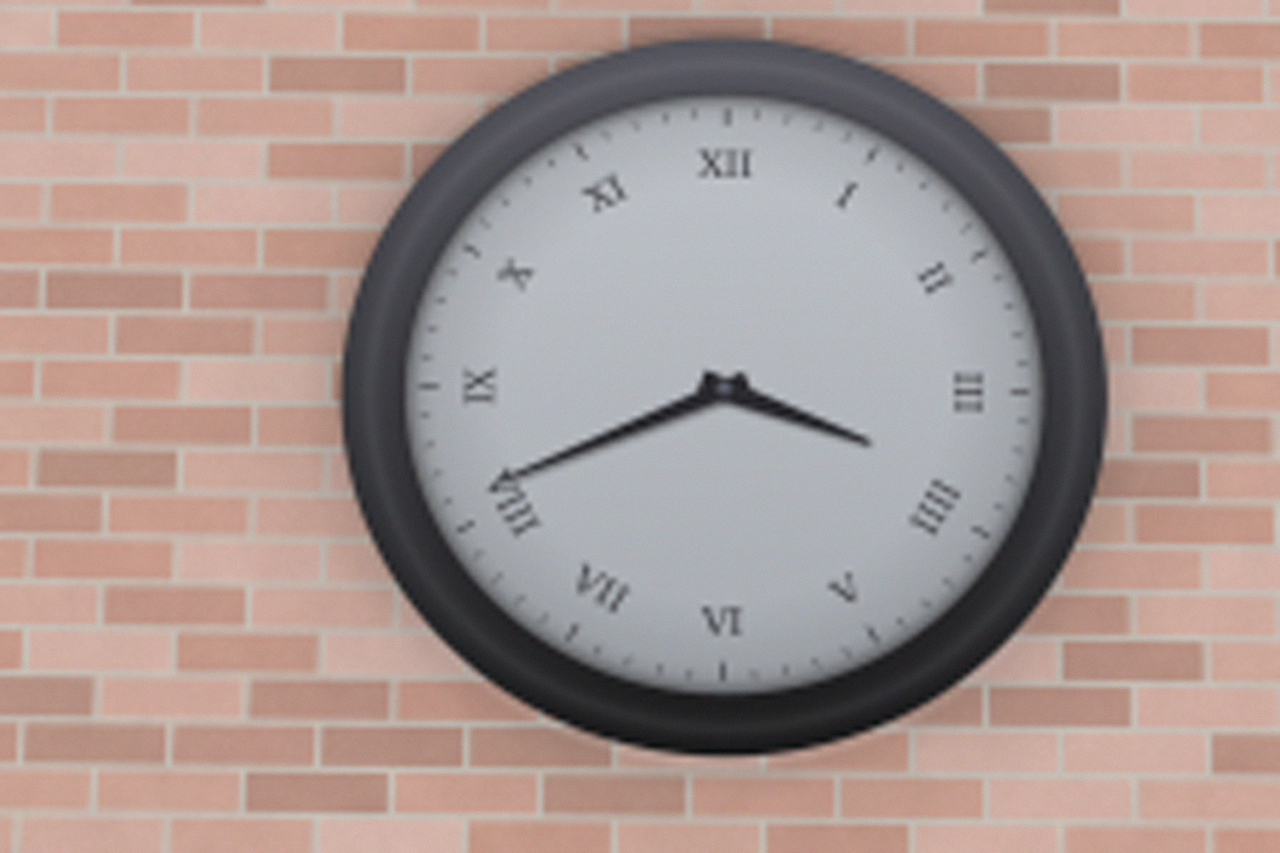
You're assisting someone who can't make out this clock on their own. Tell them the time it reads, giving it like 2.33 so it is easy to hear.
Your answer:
3.41
